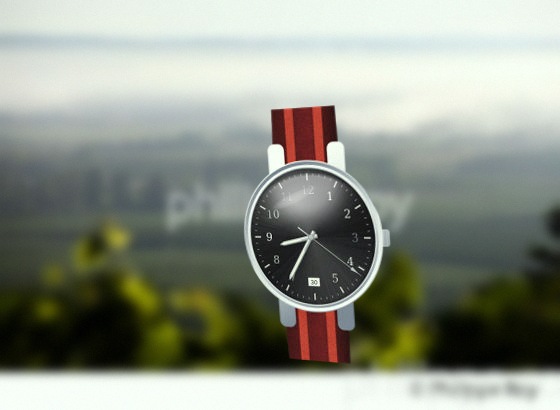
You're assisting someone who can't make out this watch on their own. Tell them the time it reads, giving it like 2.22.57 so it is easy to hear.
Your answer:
8.35.21
